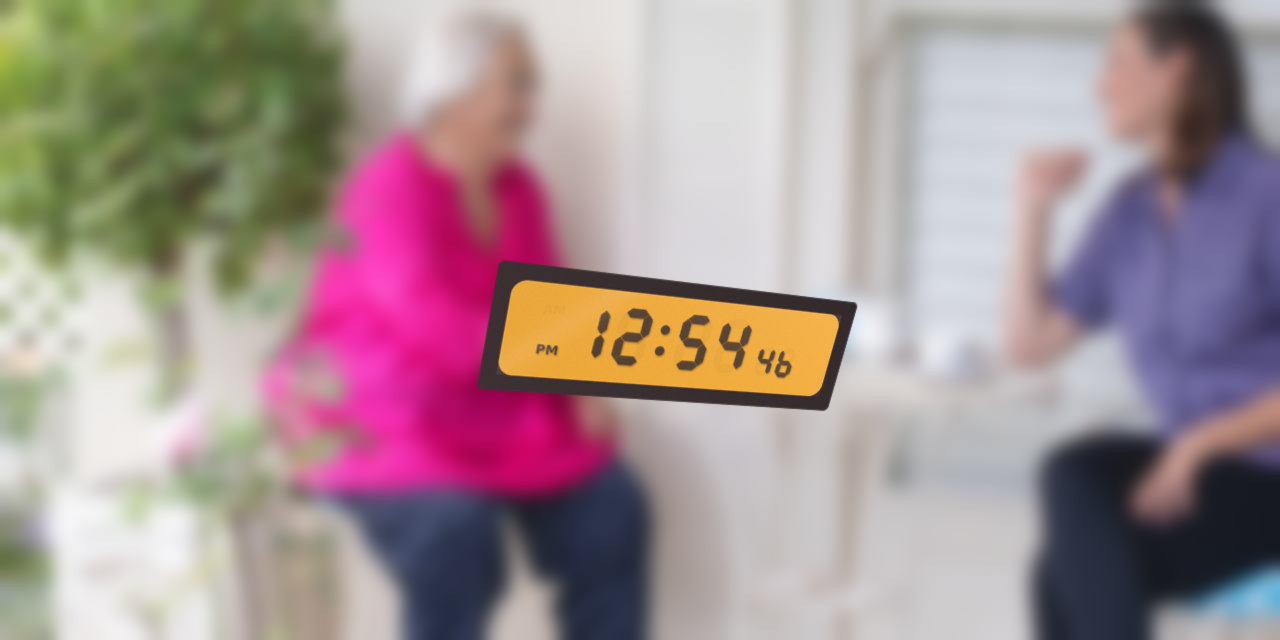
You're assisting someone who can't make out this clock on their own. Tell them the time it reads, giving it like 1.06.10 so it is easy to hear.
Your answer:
12.54.46
